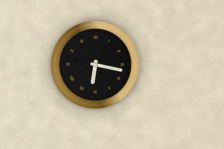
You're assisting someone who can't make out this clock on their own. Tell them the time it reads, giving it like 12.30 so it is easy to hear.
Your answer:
6.17
